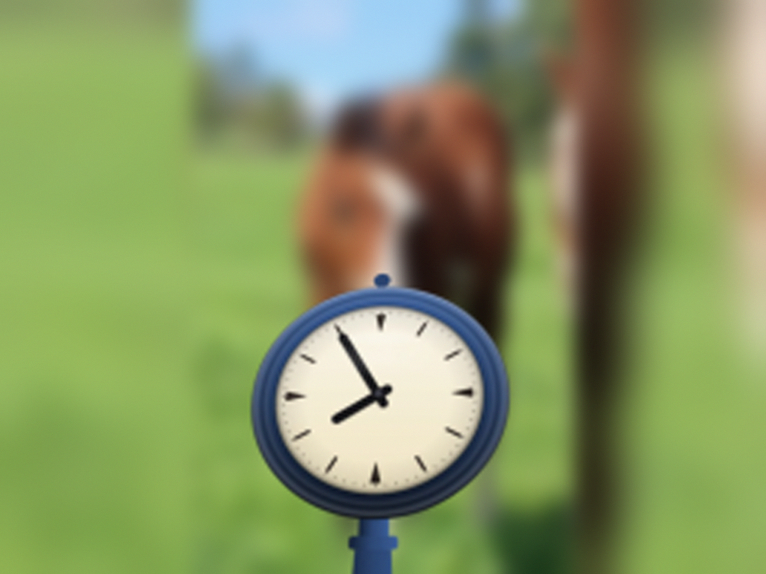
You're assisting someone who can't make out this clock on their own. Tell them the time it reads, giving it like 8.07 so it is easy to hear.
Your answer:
7.55
